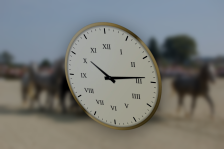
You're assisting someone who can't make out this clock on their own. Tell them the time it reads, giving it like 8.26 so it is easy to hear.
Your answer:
10.14
